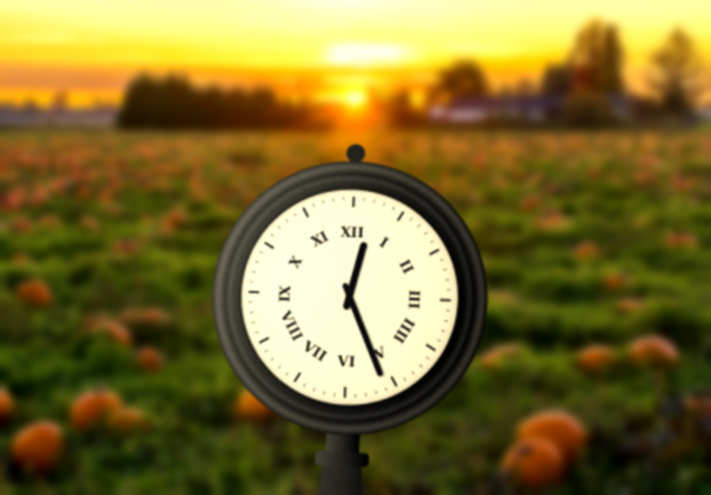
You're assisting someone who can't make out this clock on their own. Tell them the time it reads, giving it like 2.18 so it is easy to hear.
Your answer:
12.26
